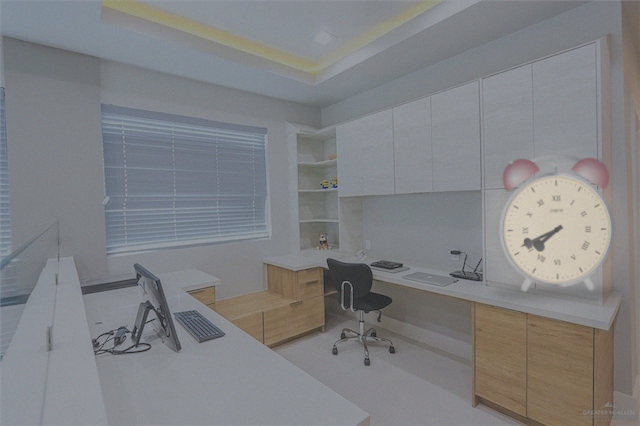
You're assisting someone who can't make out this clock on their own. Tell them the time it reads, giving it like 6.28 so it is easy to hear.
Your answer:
7.41
